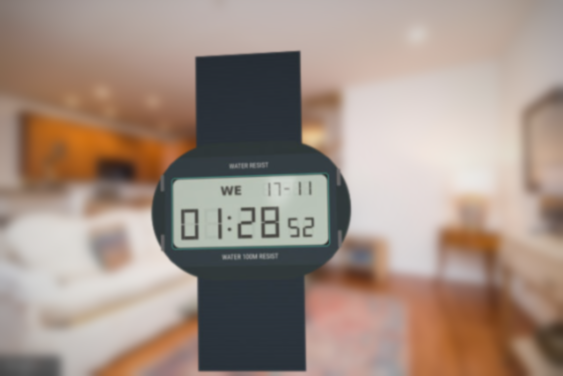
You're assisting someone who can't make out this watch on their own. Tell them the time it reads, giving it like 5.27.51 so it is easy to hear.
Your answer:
1.28.52
